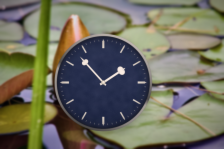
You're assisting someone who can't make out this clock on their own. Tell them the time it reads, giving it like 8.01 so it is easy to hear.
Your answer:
1.53
